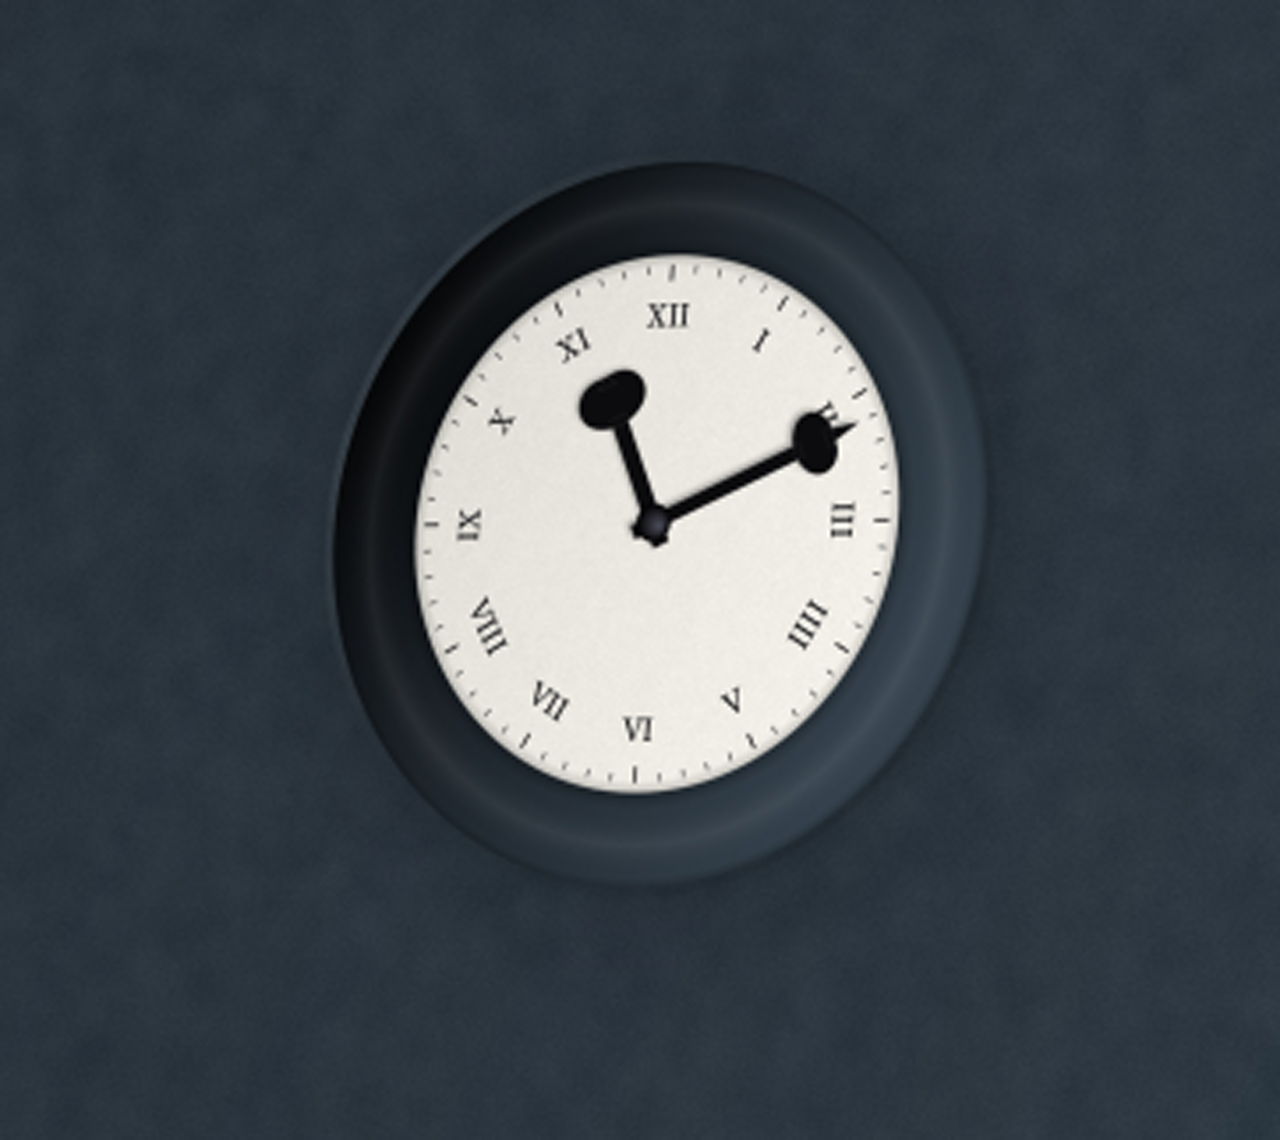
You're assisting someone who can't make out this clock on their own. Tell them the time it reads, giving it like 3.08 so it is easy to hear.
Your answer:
11.11
